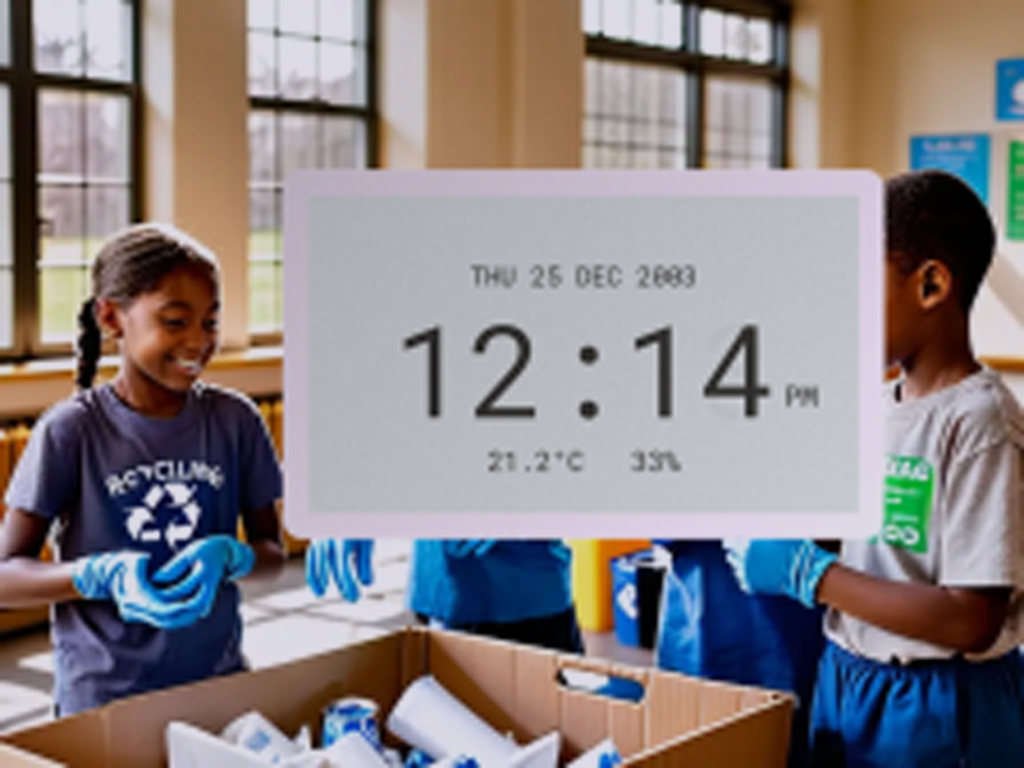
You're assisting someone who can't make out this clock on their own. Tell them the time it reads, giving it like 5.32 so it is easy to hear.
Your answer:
12.14
